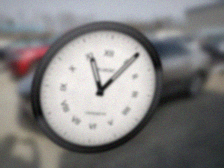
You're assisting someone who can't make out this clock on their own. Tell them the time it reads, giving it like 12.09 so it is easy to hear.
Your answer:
11.06
